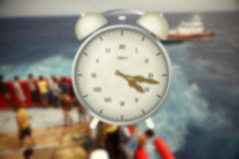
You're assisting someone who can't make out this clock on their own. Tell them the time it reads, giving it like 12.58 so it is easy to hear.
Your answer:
4.17
